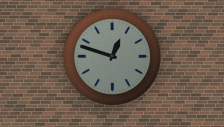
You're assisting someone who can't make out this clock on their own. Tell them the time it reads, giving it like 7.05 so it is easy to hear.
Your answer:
12.48
